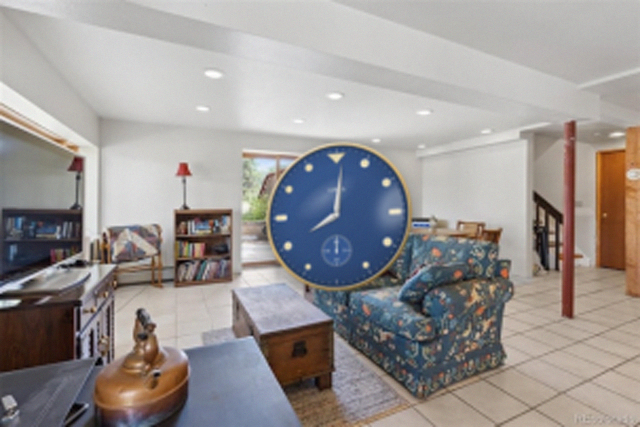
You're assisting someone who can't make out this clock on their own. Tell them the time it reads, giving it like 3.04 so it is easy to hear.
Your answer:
8.01
